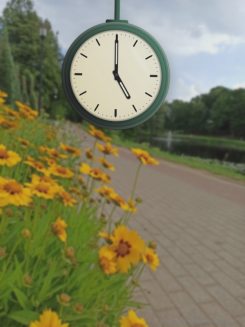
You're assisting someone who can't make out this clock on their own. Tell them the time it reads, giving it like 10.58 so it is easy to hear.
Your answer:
5.00
